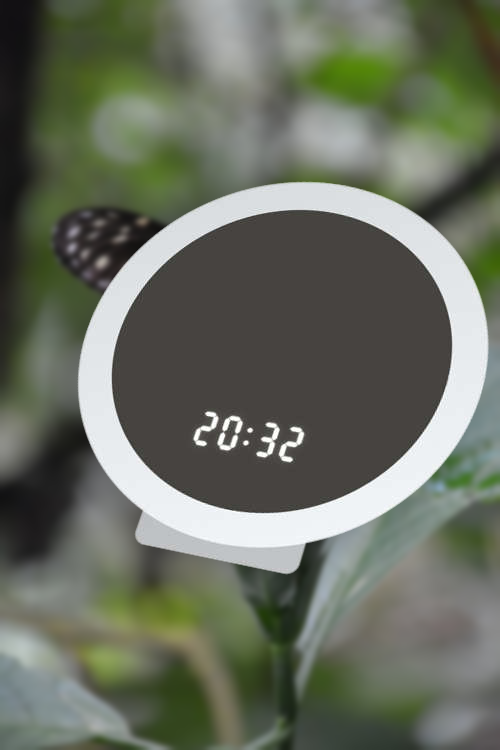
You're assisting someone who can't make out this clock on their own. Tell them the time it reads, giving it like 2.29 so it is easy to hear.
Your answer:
20.32
